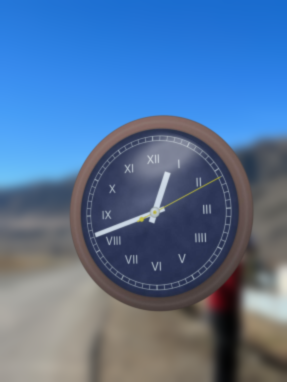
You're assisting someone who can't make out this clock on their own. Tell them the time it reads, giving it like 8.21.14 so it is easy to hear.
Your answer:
12.42.11
